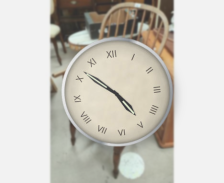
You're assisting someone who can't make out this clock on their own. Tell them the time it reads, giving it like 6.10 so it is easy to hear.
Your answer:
4.52
